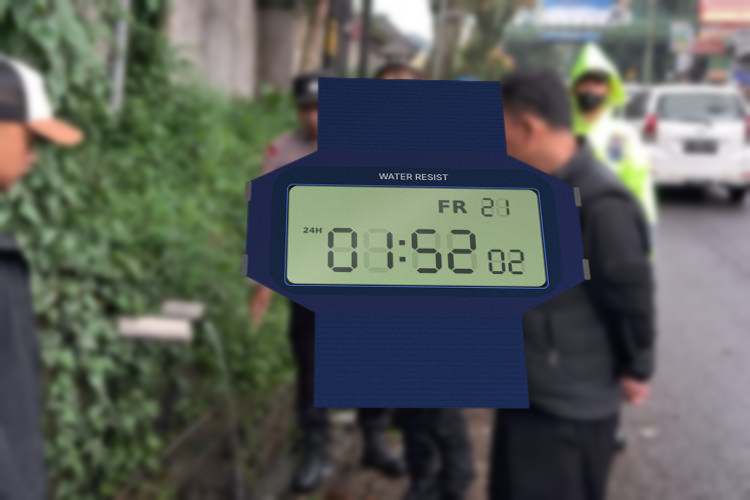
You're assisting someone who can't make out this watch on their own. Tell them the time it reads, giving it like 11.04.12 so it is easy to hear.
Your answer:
1.52.02
